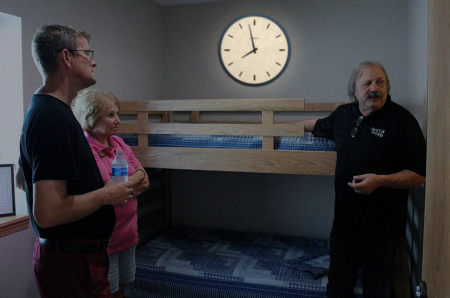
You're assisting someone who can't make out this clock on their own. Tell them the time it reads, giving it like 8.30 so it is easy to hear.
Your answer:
7.58
